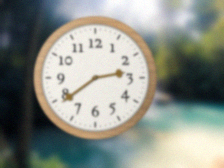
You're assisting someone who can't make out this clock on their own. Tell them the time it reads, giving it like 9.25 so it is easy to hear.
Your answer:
2.39
